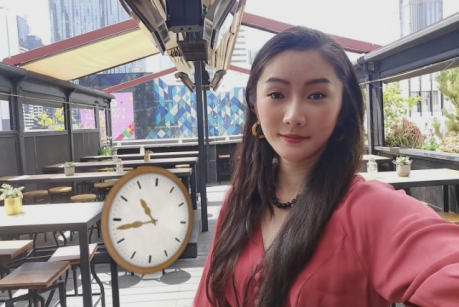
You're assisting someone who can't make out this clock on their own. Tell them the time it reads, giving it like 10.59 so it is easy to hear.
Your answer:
10.43
